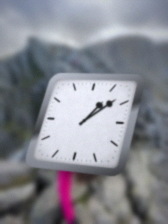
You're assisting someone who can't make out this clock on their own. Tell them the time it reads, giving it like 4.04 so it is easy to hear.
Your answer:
1.08
